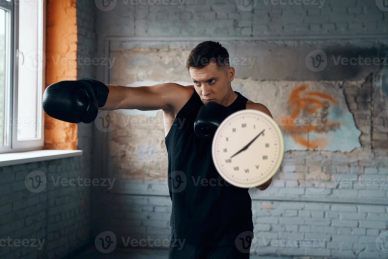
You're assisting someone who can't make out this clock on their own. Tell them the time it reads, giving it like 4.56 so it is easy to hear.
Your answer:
8.09
